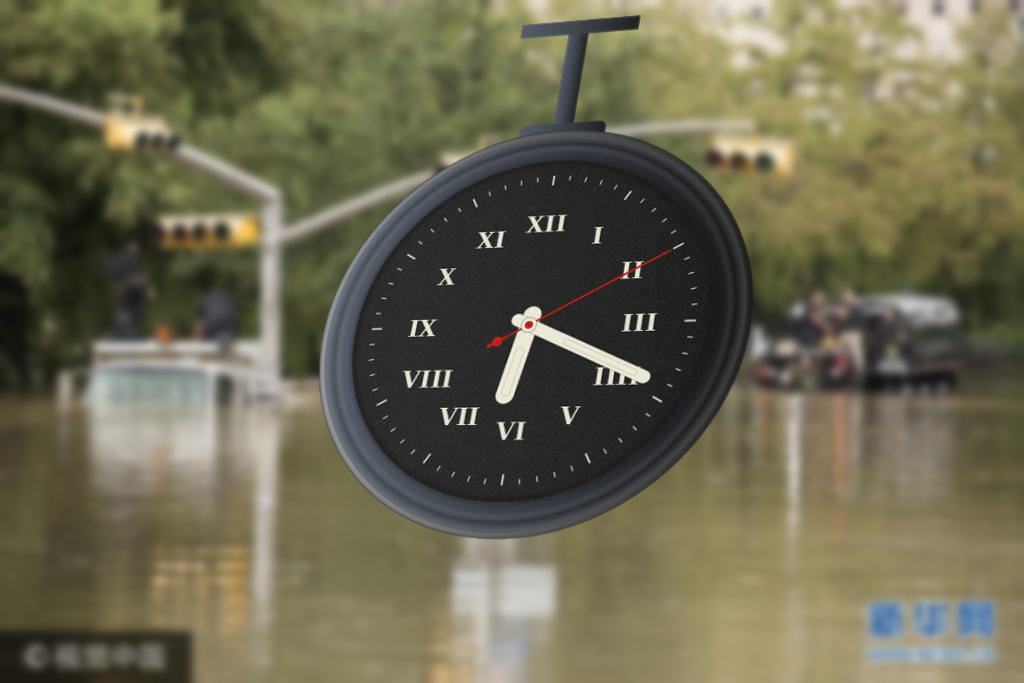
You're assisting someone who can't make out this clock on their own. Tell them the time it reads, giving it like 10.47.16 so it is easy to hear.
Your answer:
6.19.10
